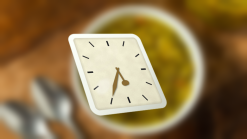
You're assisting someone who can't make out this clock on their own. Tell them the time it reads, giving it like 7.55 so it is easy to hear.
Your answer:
5.35
